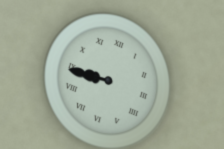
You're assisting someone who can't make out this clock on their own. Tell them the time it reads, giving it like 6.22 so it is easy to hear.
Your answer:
8.44
